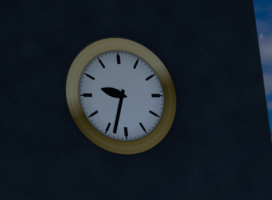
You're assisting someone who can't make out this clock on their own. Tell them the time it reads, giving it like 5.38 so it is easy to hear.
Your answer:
9.33
